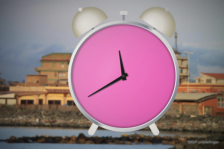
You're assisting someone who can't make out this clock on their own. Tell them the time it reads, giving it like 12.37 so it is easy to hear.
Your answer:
11.40
